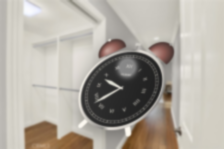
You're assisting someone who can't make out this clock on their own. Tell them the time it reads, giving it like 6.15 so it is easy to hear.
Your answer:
9.38
